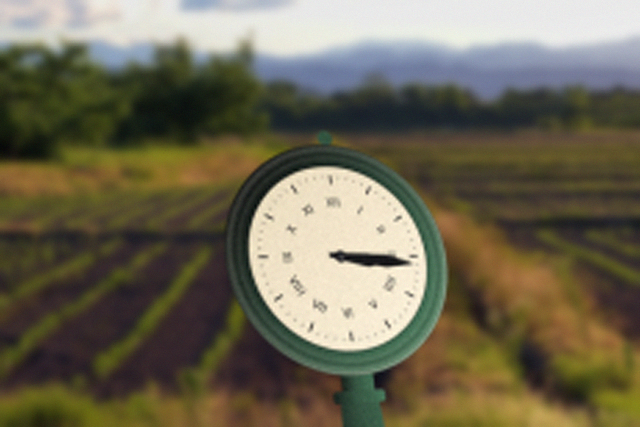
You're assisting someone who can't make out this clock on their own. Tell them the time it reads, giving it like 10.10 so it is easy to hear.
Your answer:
3.16
